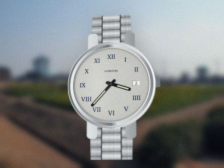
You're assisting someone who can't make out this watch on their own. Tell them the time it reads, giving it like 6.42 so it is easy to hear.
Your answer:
3.37
